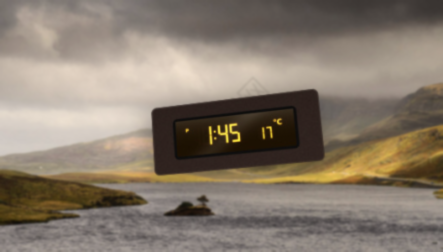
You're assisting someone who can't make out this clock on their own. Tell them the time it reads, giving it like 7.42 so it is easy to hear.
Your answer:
1.45
